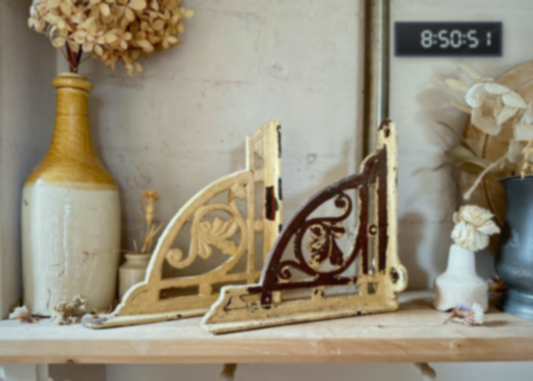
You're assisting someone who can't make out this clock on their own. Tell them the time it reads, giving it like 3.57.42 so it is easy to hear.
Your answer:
8.50.51
